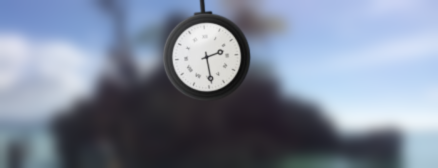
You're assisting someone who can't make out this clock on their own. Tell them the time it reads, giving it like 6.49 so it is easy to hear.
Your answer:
2.29
